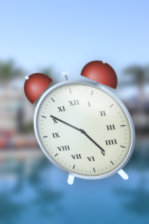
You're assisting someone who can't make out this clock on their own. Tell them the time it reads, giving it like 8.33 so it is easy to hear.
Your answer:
4.51
